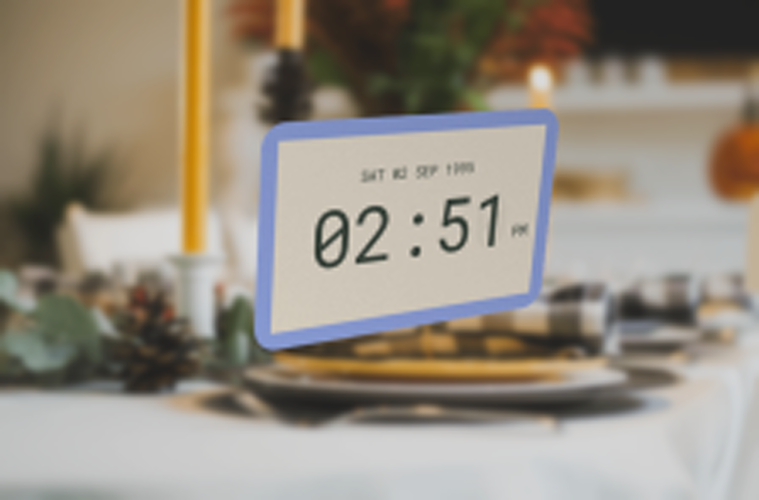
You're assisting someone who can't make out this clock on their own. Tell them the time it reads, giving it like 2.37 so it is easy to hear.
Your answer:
2.51
